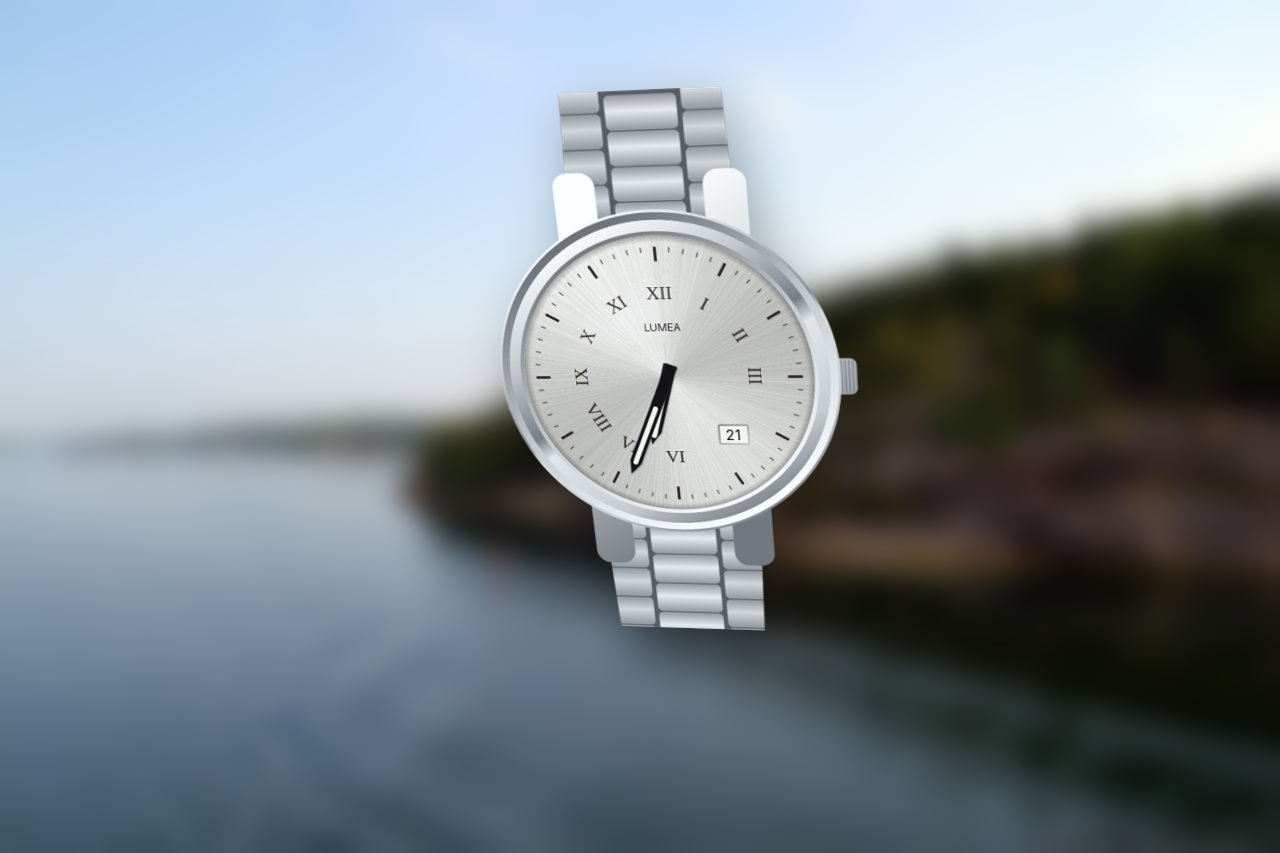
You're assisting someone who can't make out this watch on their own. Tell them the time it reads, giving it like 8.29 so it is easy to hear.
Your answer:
6.34
